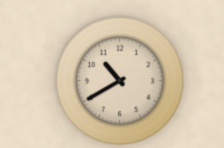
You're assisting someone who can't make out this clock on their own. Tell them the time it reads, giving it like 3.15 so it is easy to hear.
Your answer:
10.40
